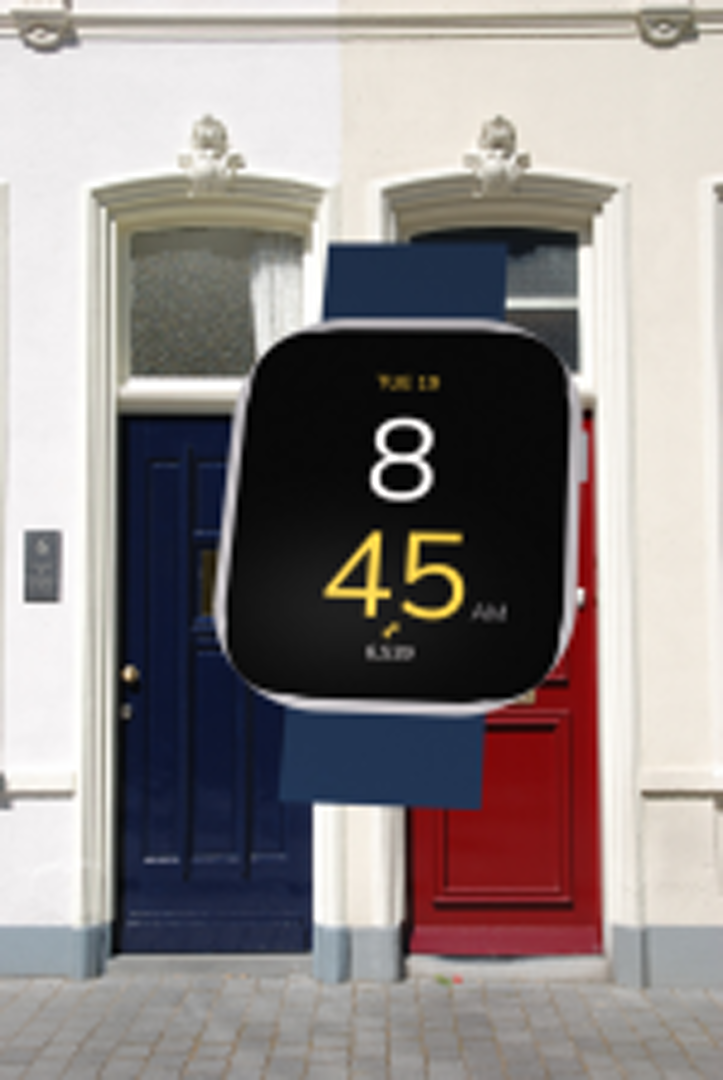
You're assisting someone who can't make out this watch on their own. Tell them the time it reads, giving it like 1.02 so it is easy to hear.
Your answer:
8.45
